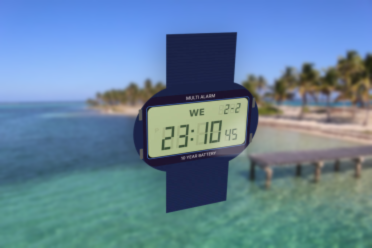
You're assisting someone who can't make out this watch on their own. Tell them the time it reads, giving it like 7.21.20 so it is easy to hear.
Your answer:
23.10.45
